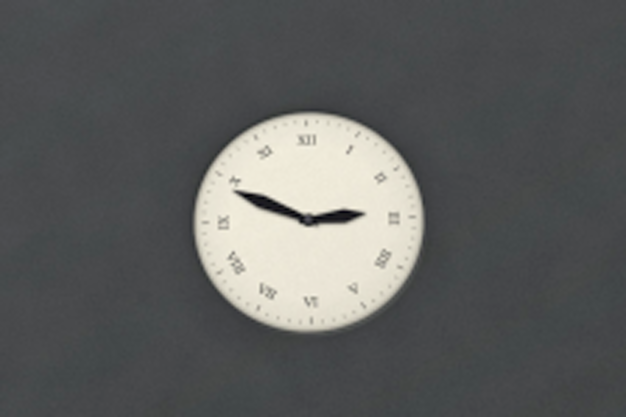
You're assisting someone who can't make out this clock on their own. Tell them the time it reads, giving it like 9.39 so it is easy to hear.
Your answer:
2.49
